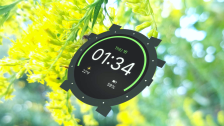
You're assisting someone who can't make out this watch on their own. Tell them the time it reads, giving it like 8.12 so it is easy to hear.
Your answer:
1.34
